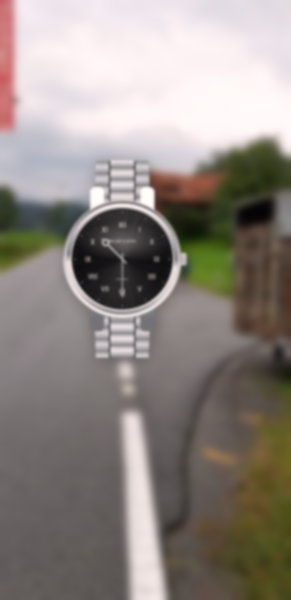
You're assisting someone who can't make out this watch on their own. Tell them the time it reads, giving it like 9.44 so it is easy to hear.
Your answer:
10.30
